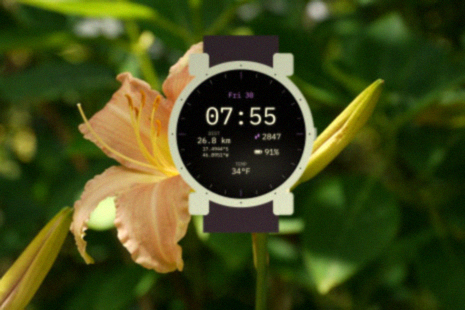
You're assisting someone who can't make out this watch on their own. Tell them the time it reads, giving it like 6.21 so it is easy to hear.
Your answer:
7.55
